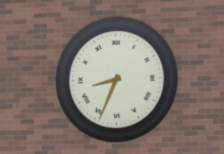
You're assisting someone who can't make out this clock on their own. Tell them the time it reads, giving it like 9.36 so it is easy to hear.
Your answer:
8.34
